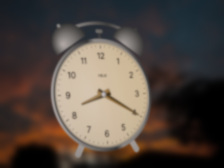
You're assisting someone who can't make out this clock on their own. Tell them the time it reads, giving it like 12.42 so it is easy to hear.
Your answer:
8.20
